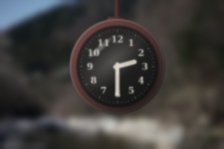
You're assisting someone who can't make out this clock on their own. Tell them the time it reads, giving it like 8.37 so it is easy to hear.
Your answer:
2.30
